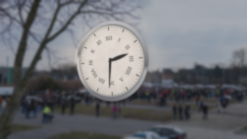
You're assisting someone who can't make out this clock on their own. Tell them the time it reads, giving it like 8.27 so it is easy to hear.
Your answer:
2.31
